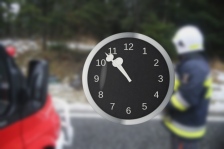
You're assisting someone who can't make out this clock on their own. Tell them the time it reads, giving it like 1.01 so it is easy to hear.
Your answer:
10.53
